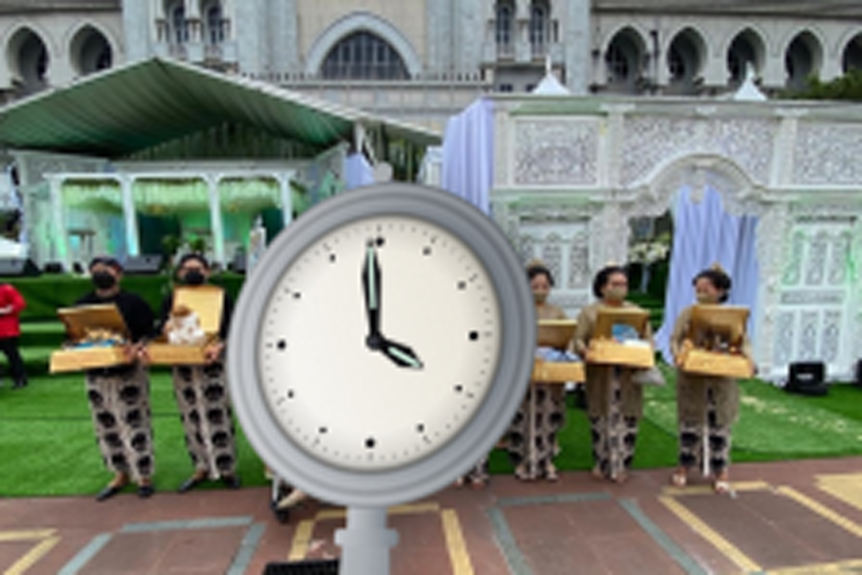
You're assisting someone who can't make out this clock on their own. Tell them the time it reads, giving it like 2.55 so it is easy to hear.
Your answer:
3.59
